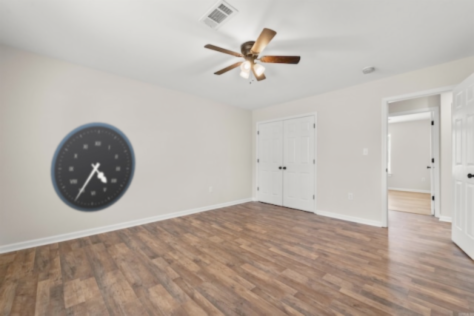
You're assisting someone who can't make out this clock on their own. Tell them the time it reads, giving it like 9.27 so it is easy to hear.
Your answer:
4.35
